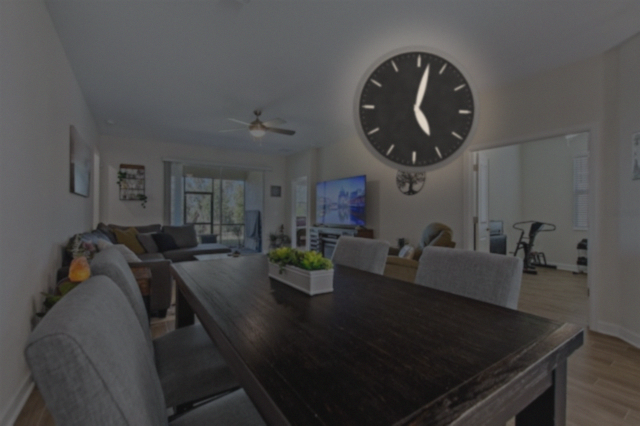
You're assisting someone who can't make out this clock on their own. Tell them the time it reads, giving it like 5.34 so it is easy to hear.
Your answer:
5.02
